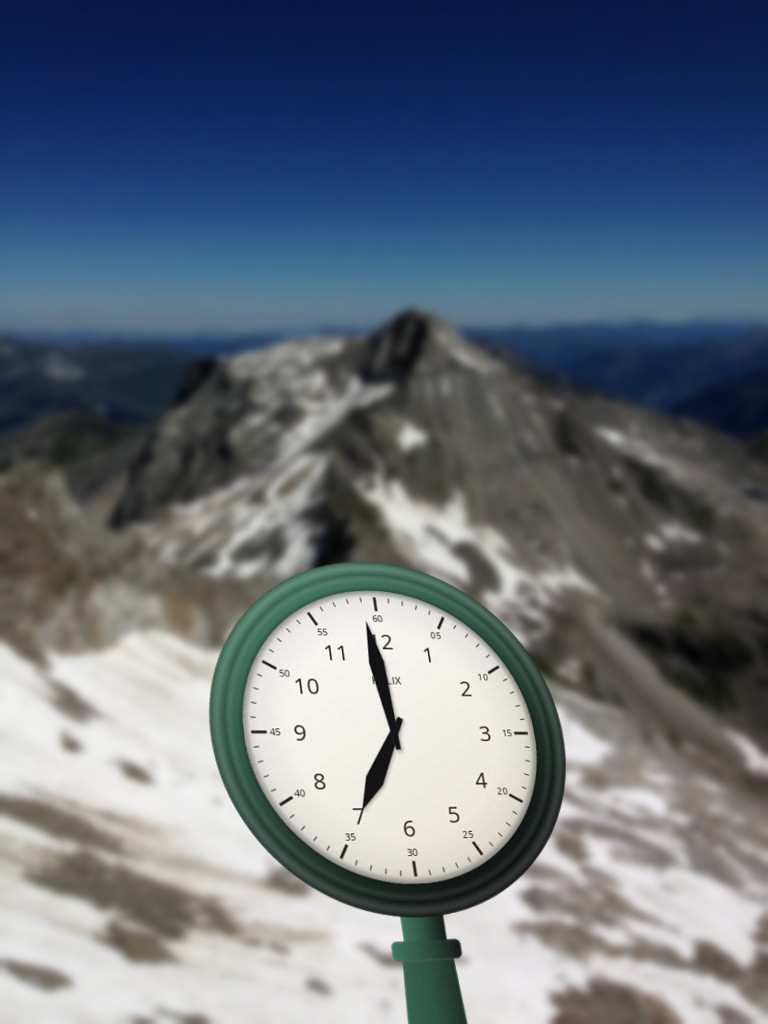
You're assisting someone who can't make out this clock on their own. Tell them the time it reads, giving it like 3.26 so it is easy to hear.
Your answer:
6.59
